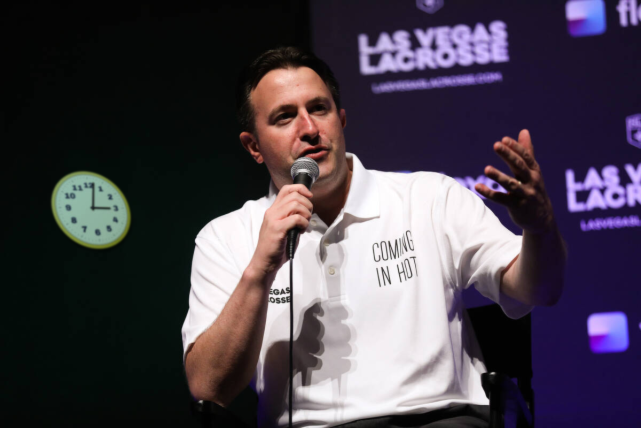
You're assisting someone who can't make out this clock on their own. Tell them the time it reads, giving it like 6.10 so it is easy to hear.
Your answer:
3.02
